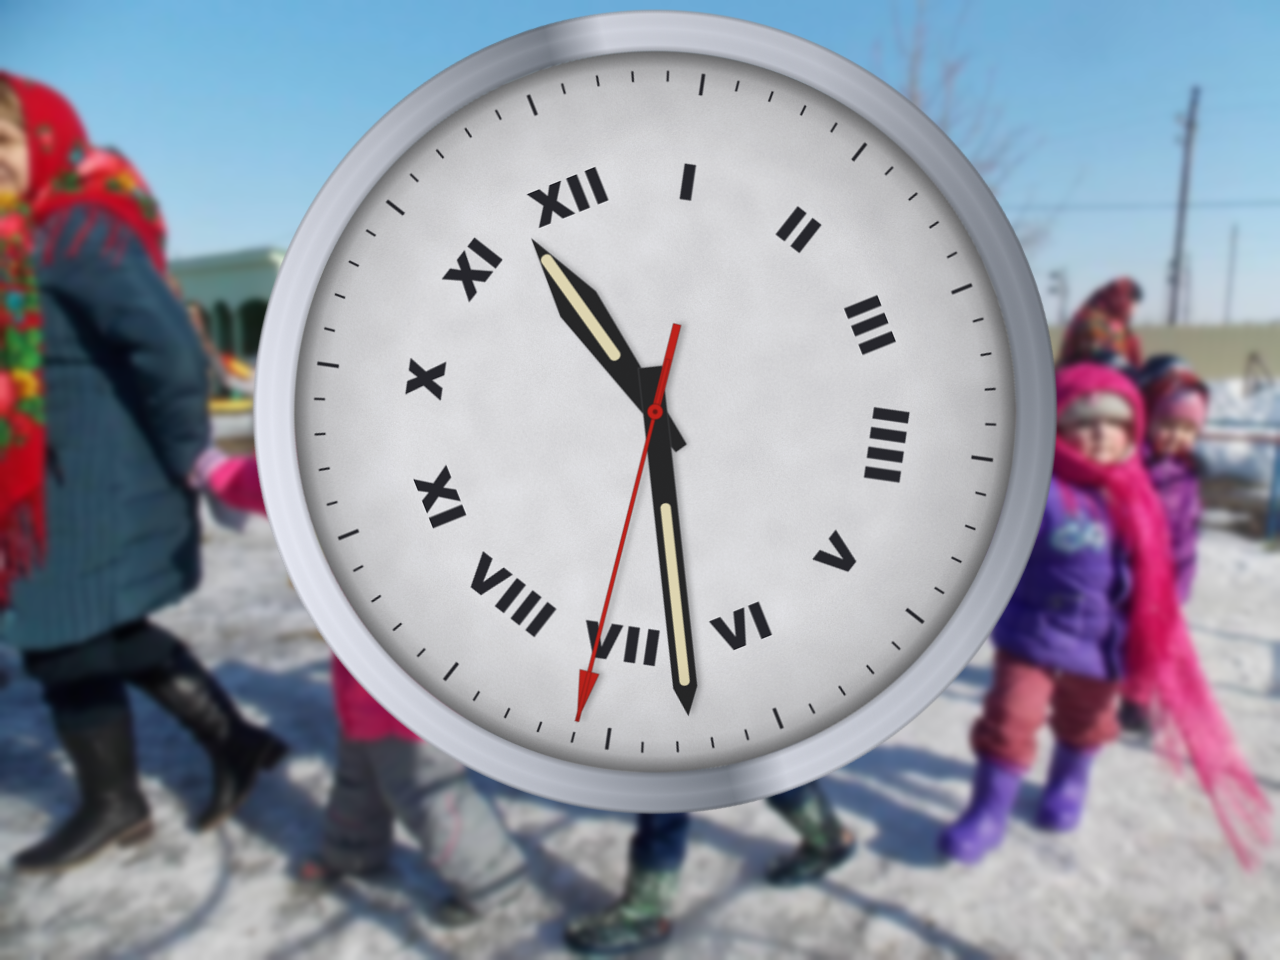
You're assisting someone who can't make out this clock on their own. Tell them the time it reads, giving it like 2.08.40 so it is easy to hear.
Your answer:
11.32.36
